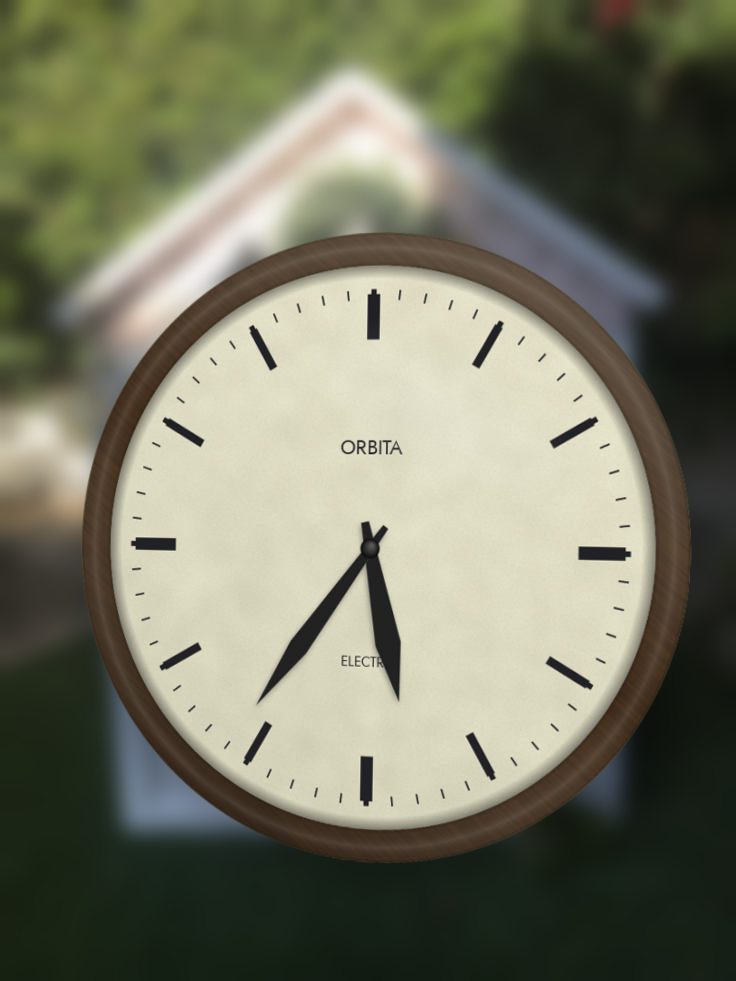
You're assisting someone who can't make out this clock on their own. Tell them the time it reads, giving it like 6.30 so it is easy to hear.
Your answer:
5.36
